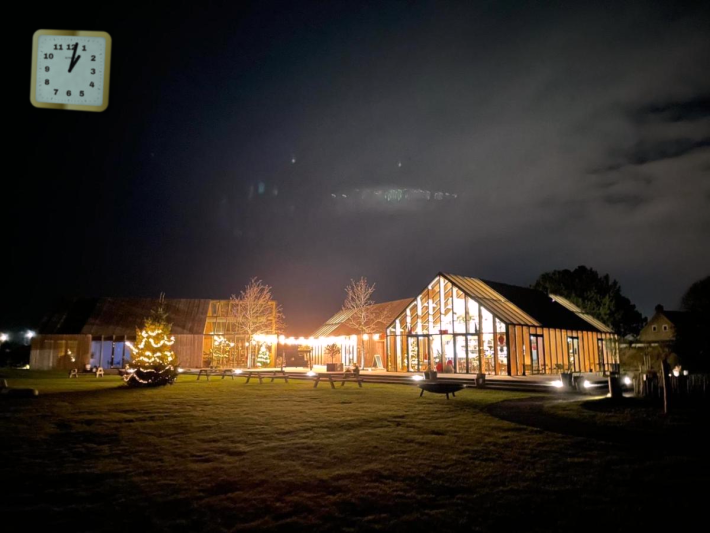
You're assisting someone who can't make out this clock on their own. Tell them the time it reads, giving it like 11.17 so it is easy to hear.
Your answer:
1.02
